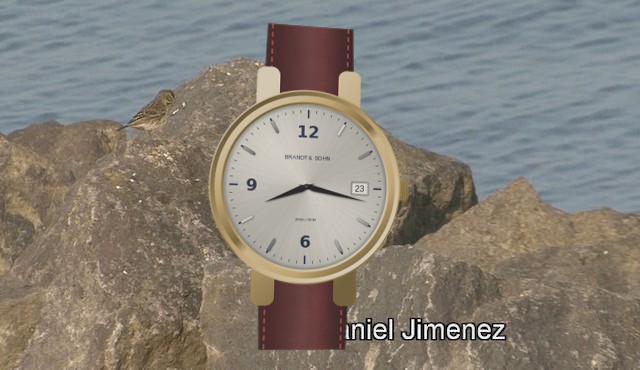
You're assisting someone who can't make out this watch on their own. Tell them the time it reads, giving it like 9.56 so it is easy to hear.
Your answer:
8.17
